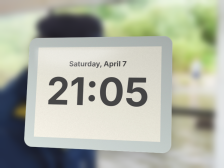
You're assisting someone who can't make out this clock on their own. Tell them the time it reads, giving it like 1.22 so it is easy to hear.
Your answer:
21.05
